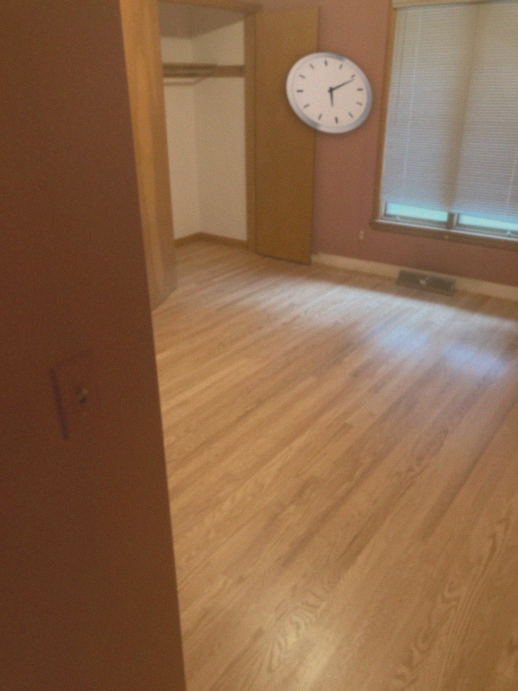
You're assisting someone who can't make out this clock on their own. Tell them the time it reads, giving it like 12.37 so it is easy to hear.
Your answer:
6.11
